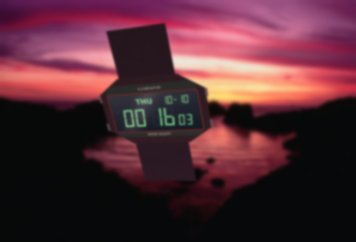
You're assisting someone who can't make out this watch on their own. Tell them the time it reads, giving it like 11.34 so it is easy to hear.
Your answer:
0.16
